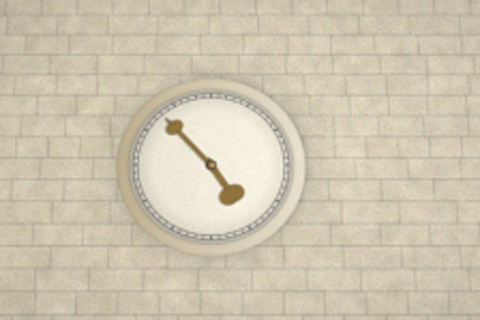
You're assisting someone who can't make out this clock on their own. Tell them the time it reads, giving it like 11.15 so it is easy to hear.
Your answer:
4.53
